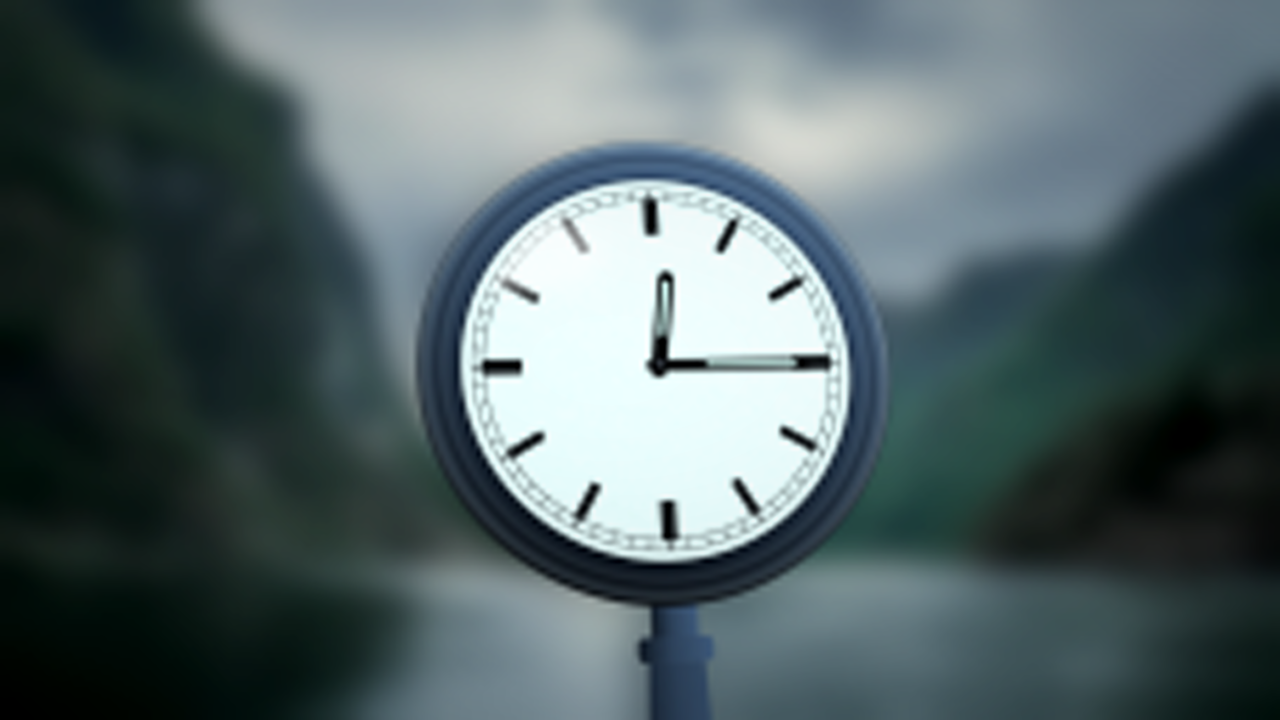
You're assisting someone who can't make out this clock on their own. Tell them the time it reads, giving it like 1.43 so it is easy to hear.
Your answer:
12.15
